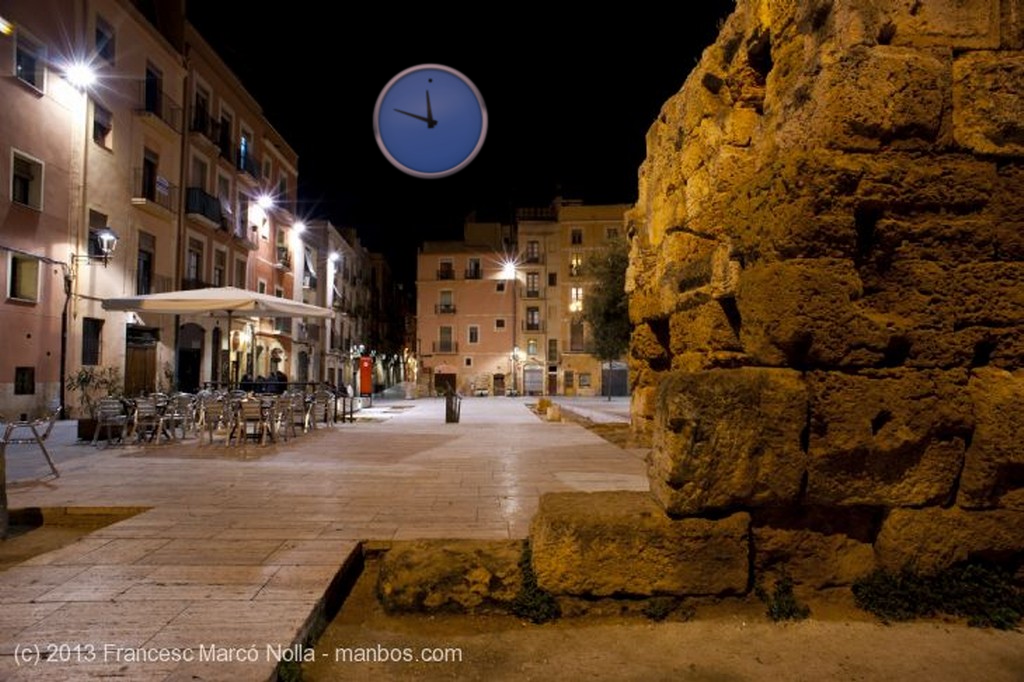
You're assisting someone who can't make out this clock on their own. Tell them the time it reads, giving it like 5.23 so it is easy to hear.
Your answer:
11.48
